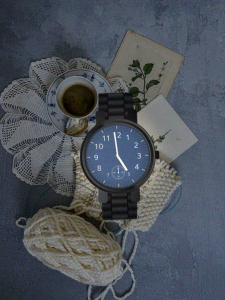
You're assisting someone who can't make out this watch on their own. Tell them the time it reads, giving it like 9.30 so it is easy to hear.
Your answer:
4.59
